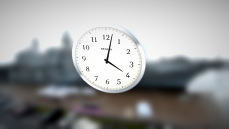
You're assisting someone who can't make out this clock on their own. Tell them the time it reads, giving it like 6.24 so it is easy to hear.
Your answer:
4.02
